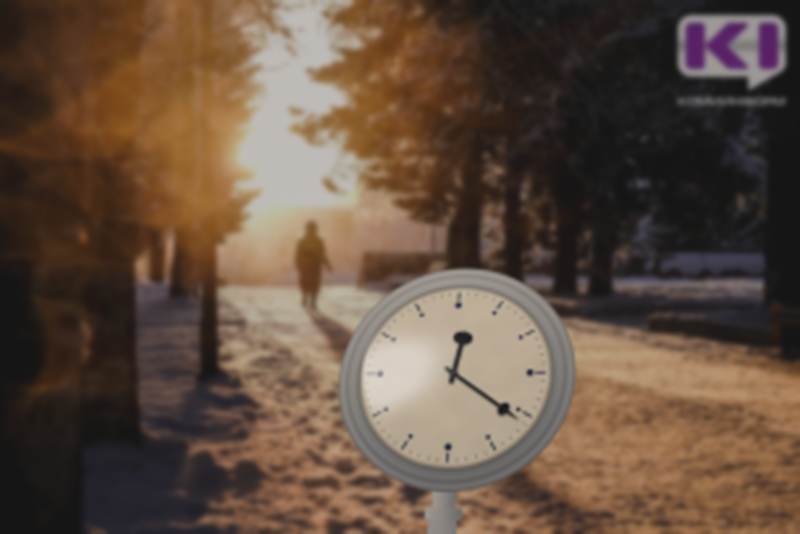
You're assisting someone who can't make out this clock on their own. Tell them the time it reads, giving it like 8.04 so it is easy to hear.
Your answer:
12.21
